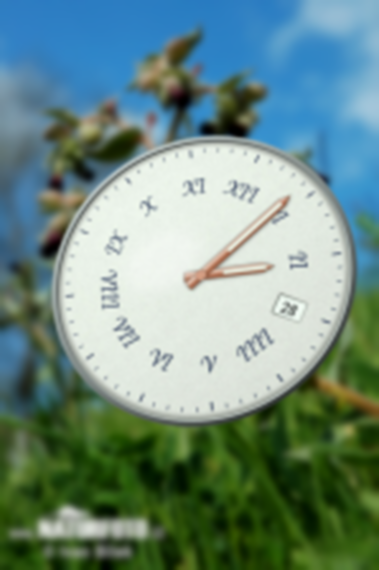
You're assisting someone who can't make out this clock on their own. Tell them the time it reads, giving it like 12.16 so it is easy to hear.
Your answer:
2.04
